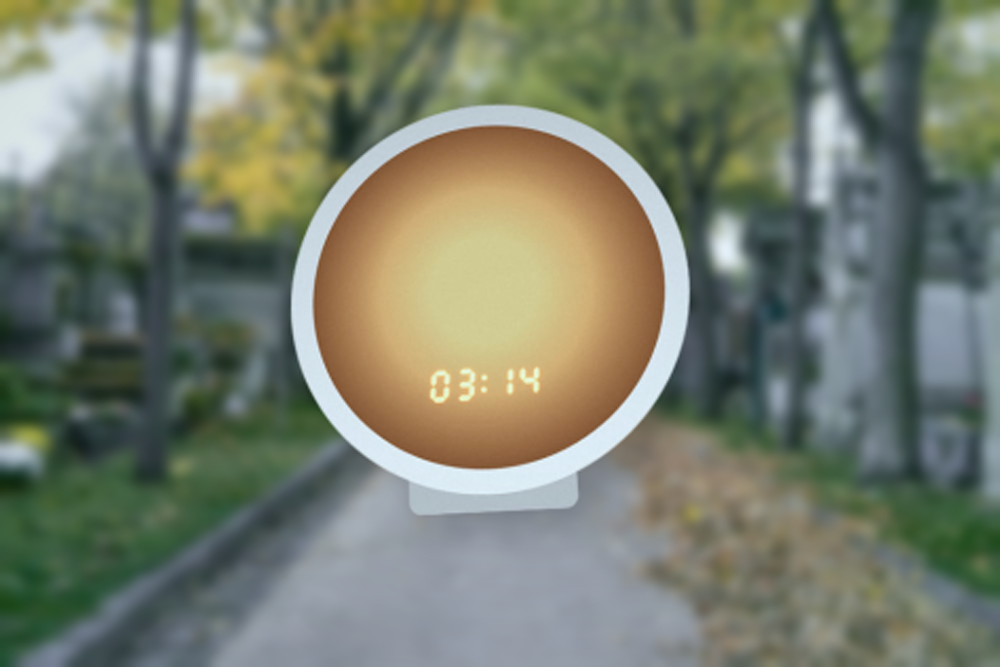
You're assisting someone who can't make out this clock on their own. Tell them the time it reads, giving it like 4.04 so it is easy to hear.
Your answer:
3.14
